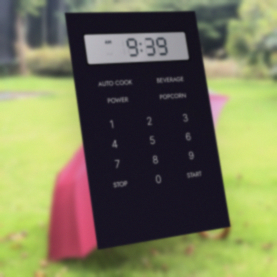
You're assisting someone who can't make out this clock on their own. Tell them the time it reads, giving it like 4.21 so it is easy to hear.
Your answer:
9.39
